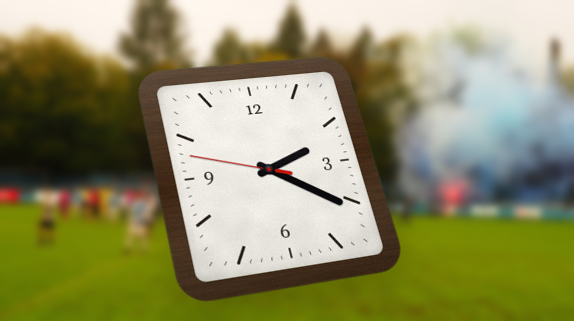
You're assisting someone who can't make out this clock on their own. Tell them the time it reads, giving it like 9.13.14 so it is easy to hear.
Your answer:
2.20.48
